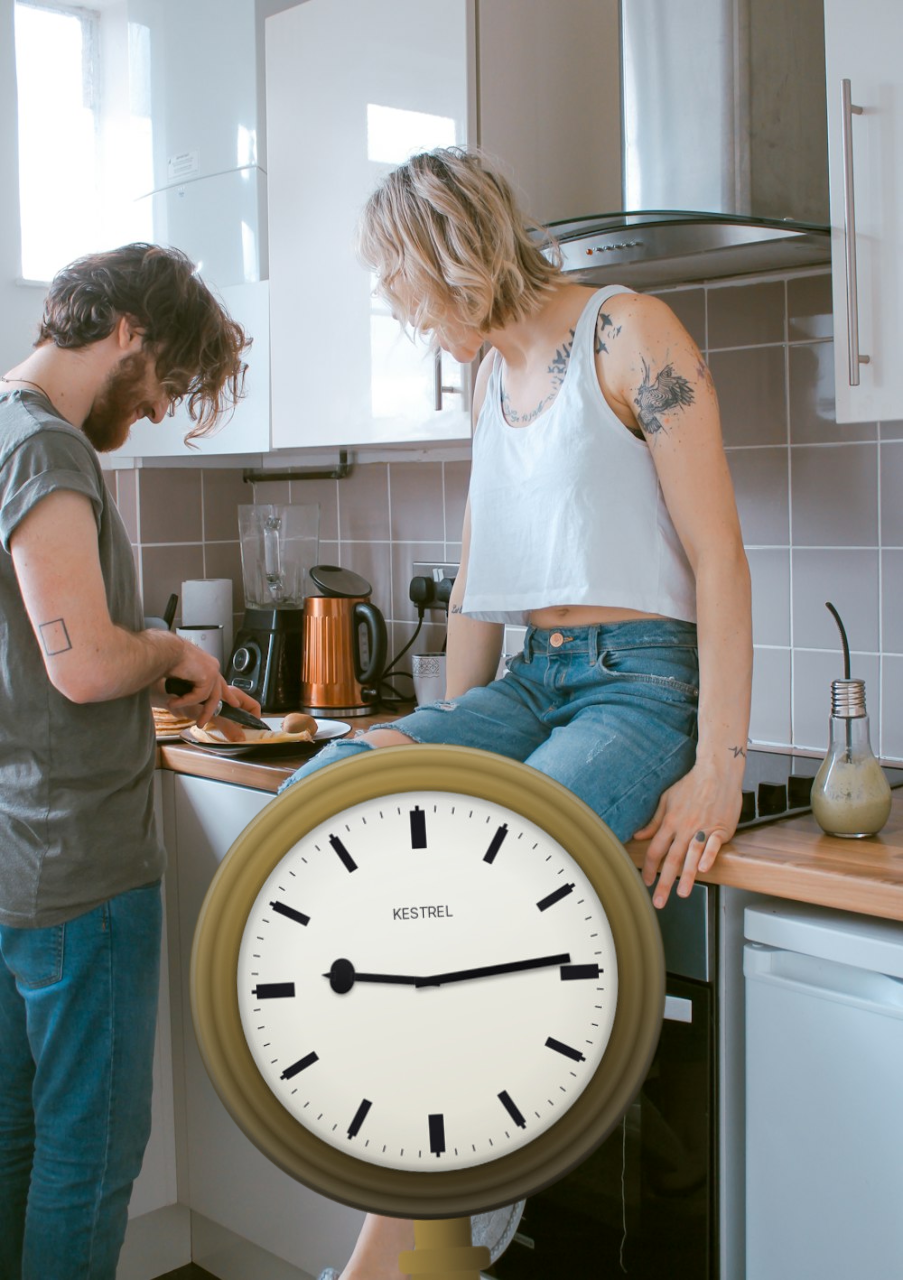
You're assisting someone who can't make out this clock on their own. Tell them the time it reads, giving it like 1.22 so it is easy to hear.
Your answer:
9.14
